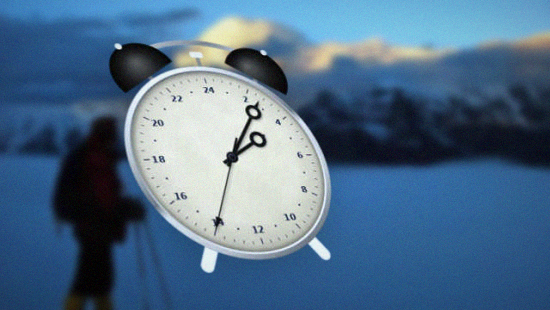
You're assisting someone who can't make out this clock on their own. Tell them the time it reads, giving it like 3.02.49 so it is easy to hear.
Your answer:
4.06.35
